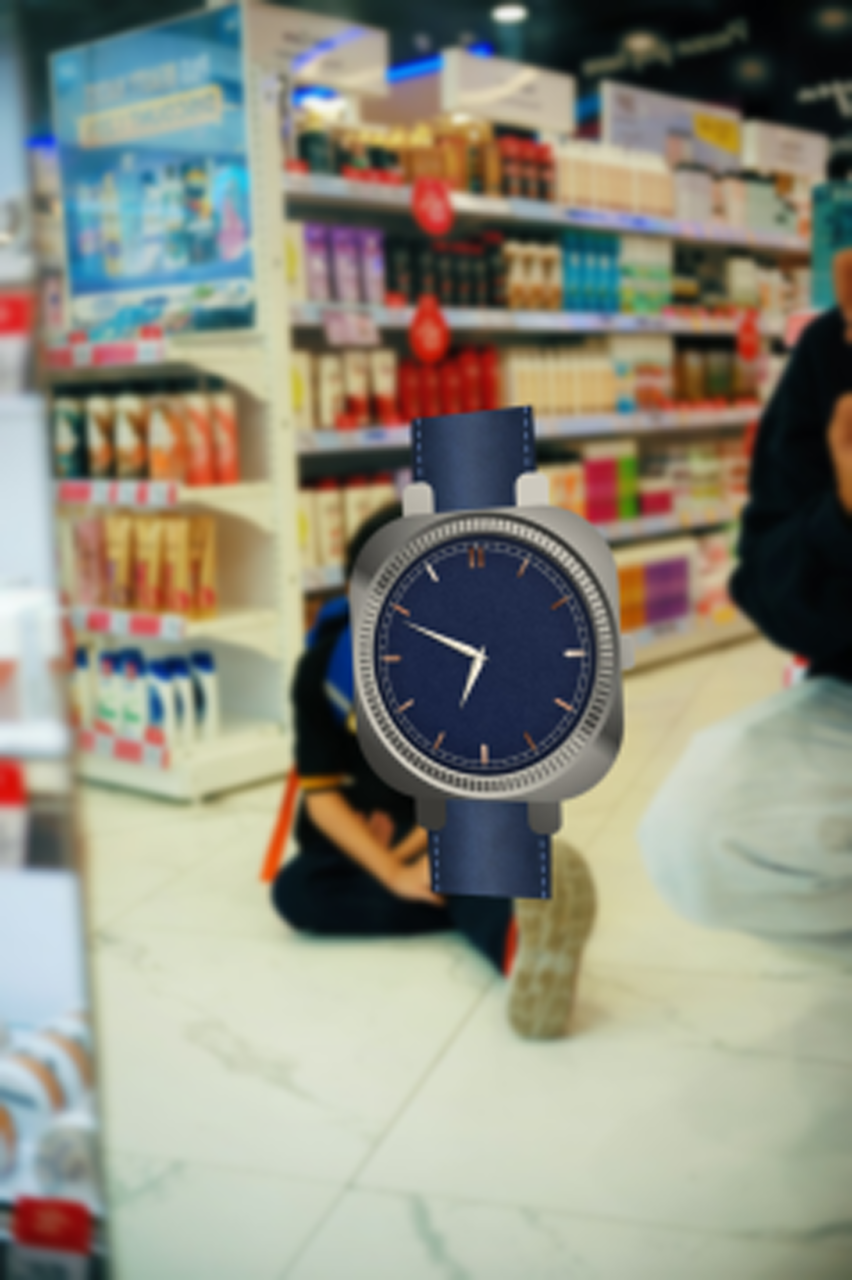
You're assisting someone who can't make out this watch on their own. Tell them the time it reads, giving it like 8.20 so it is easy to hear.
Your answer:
6.49
